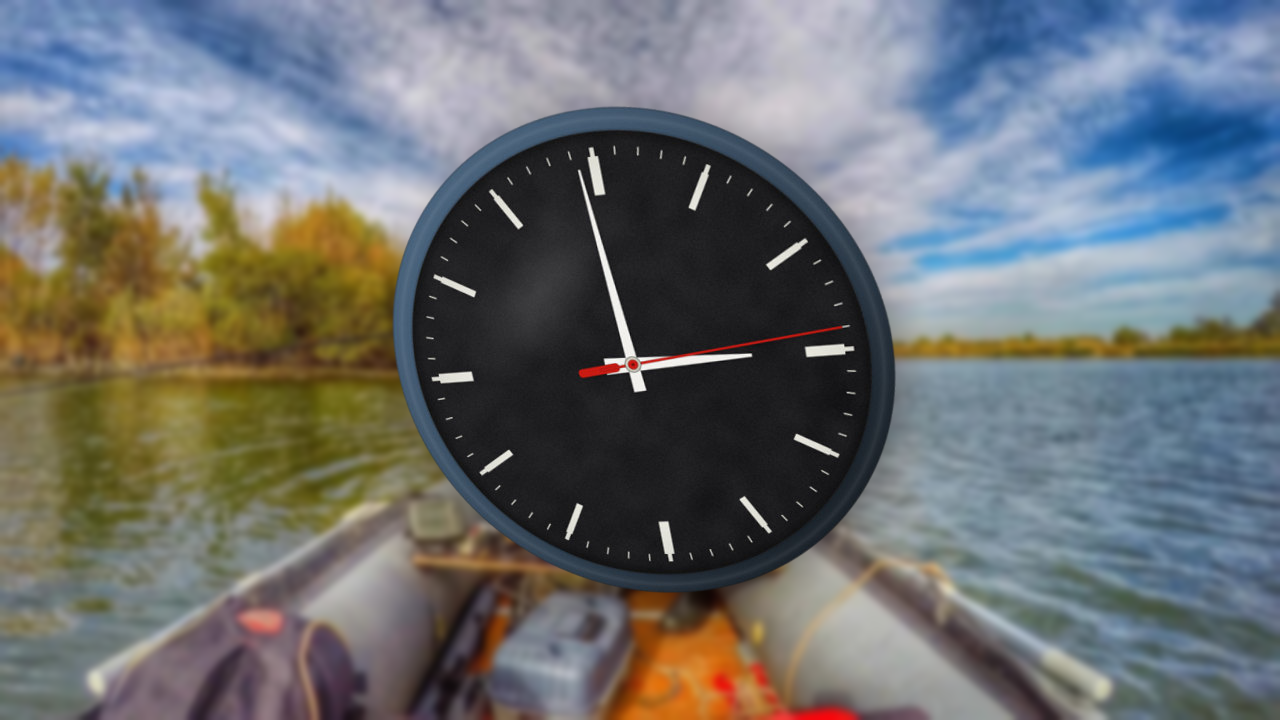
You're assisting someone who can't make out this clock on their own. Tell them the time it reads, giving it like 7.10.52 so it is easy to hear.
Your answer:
2.59.14
